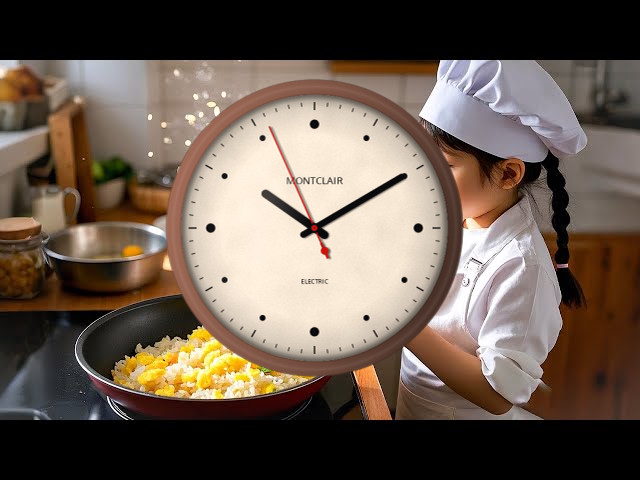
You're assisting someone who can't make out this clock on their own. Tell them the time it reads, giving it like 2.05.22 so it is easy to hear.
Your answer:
10.09.56
